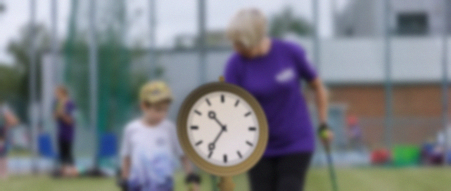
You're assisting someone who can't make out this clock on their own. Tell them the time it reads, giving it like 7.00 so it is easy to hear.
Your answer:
10.36
